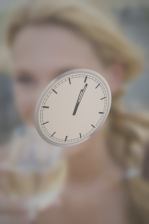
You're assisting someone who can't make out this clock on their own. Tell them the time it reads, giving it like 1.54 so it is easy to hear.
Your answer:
12.01
